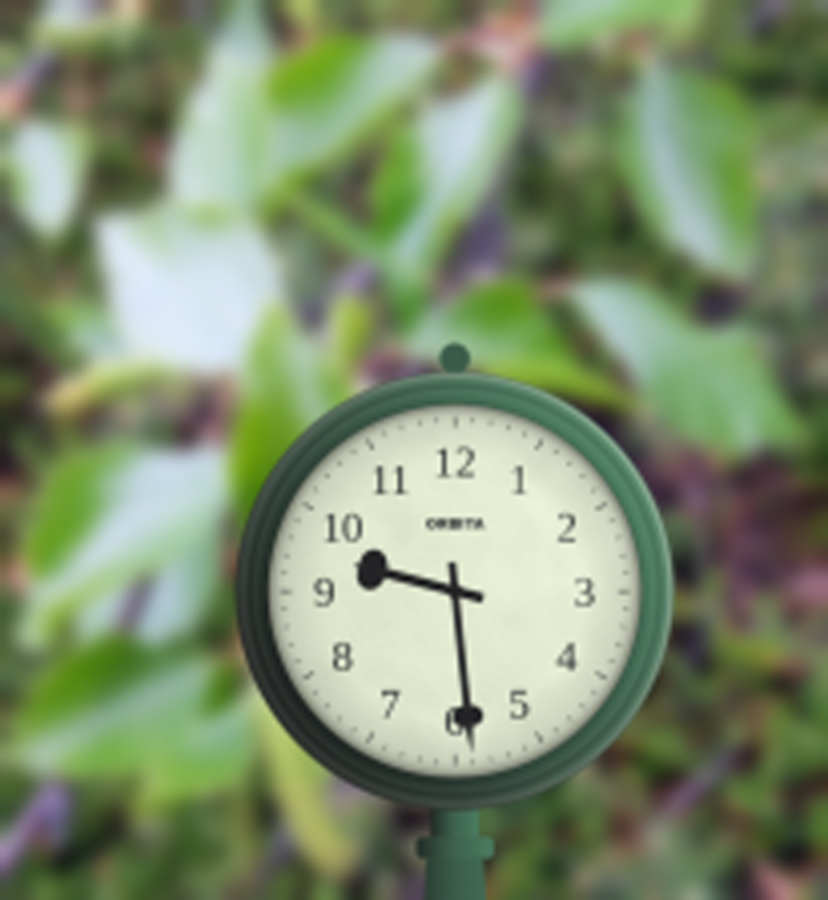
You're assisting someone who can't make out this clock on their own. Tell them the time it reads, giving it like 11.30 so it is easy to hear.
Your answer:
9.29
